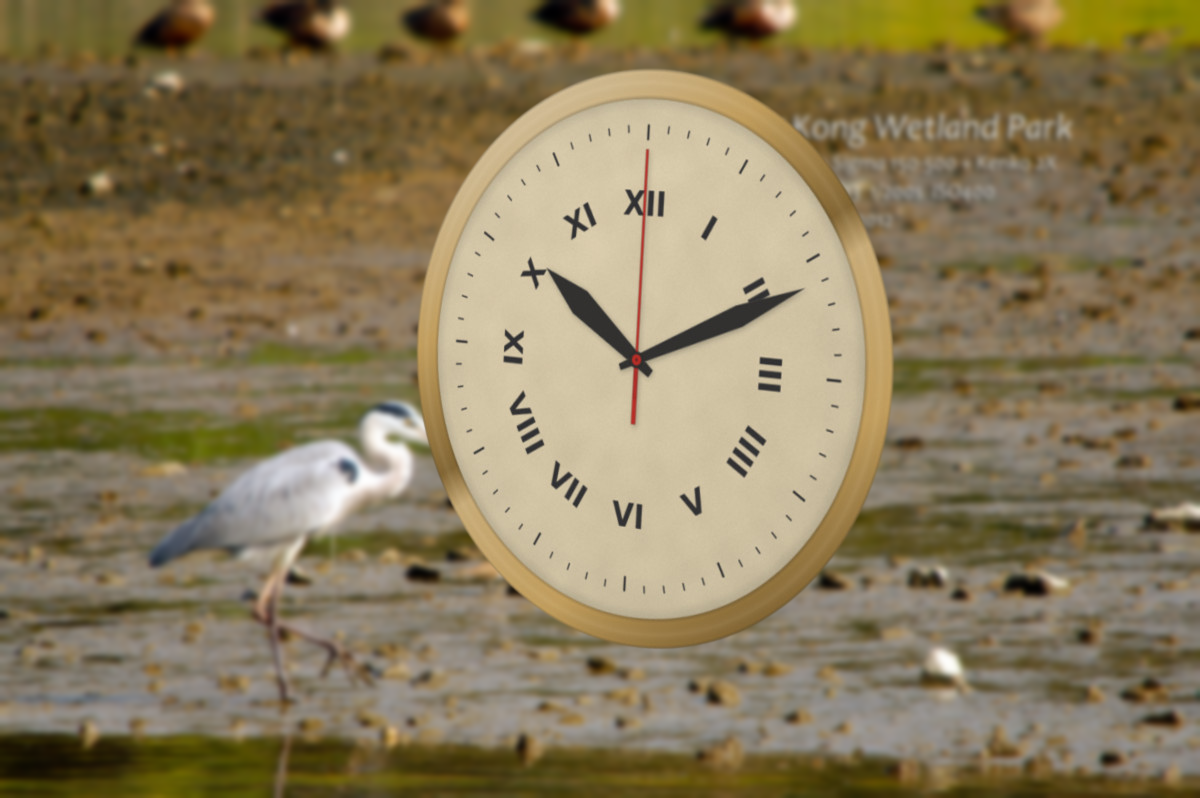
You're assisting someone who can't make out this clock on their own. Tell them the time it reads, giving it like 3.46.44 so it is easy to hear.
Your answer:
10.11.00
